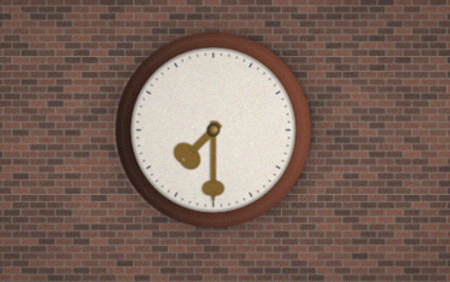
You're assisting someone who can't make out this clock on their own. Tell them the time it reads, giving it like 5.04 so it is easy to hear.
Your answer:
7.30
